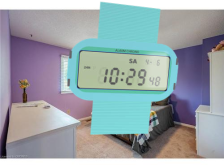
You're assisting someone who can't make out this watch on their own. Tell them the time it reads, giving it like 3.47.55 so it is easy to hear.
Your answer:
10.29.48
